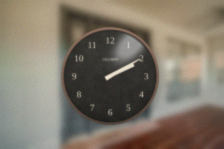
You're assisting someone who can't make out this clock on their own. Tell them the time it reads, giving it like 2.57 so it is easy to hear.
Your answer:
2.10
